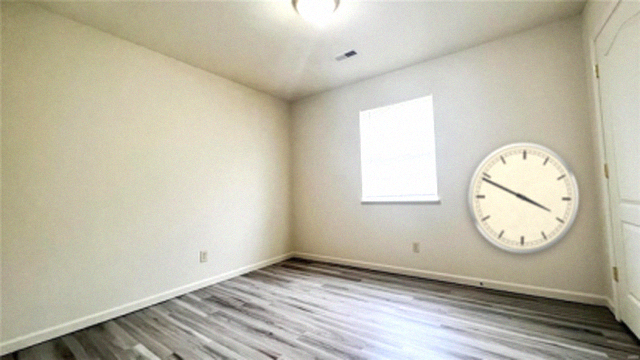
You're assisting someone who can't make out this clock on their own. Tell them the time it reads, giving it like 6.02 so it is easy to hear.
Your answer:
3.49
